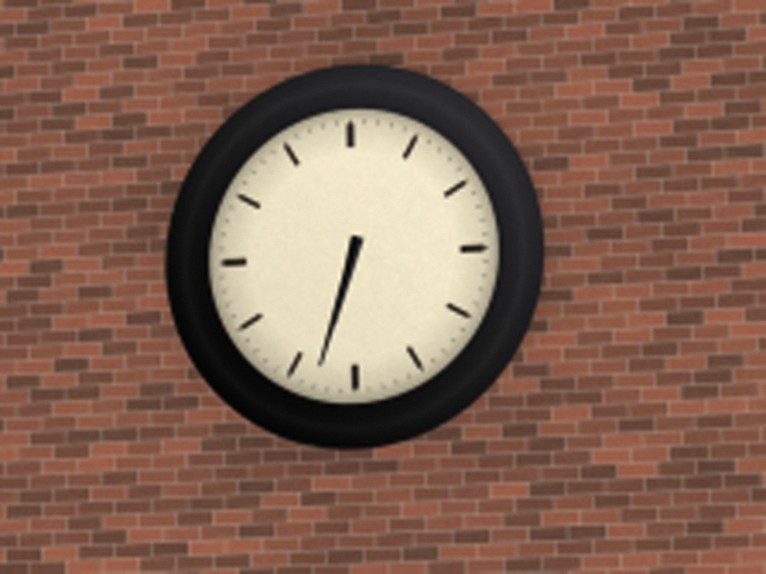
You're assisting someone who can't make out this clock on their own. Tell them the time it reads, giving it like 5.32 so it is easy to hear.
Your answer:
6.33
